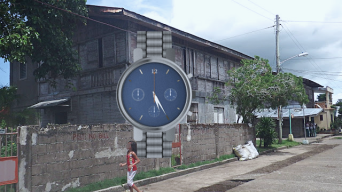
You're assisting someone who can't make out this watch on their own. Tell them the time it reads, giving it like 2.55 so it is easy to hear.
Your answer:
5.25
